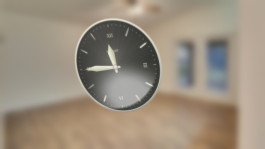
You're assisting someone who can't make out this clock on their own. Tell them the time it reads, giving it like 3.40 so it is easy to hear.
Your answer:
11.45
